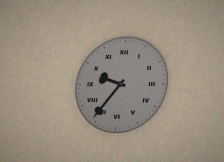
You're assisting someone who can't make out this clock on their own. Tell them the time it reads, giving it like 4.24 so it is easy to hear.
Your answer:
9.36
